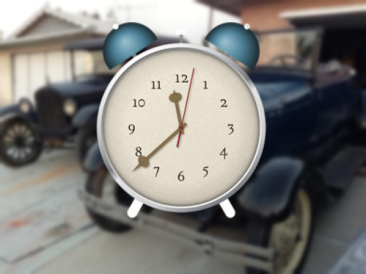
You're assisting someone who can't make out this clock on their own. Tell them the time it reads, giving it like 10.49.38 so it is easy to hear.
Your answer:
11.38.02
